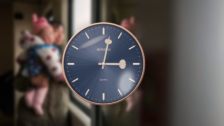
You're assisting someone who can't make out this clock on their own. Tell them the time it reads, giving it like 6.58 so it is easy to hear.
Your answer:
3.02
